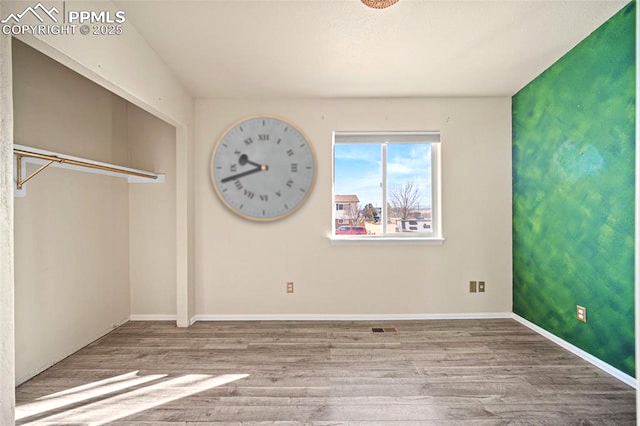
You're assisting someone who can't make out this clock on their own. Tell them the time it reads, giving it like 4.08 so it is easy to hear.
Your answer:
9.42
